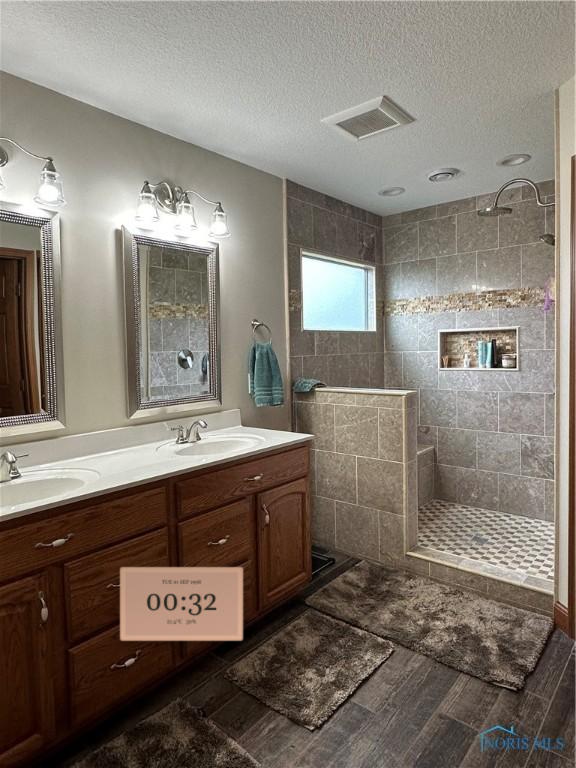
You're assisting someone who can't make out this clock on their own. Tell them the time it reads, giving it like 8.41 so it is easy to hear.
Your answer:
0.32
